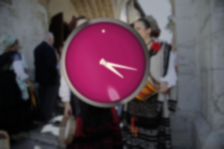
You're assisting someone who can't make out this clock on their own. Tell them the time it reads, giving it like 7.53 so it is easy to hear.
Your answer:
4.17
